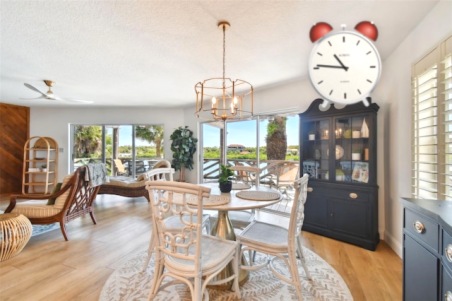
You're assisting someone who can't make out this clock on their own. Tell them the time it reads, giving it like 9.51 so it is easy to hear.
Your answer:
10.46
